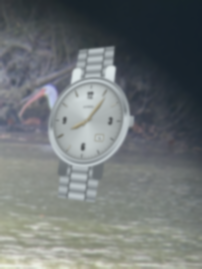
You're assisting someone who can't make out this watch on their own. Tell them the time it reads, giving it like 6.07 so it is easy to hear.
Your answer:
8.06
